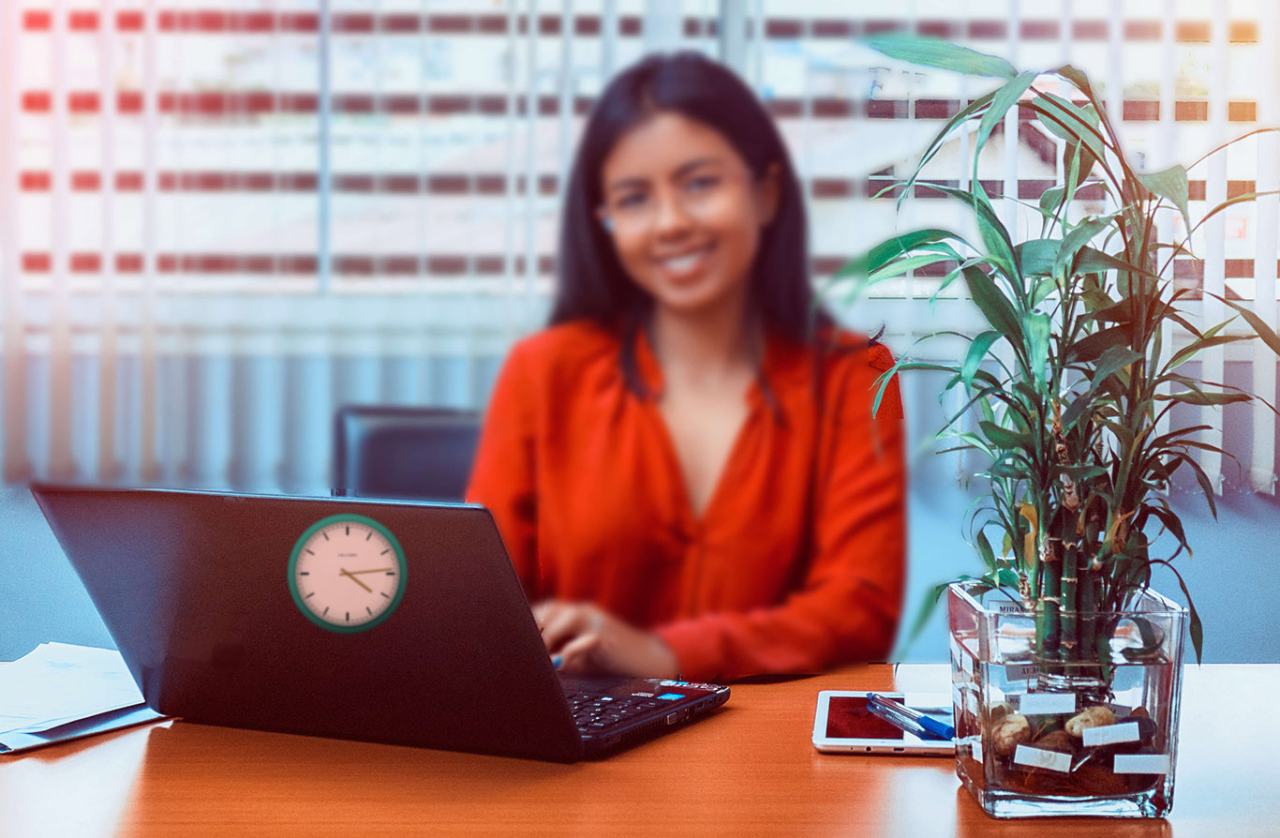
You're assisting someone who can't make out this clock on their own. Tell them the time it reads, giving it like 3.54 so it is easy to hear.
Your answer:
4.14
